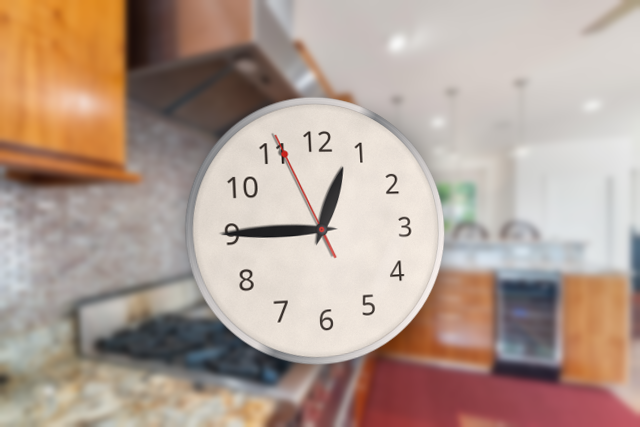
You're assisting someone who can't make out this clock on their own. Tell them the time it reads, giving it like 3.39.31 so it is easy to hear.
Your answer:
12.44.56
